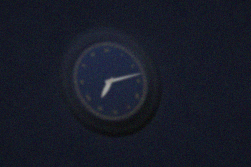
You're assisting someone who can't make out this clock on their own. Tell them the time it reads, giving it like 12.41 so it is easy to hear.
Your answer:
7.13
